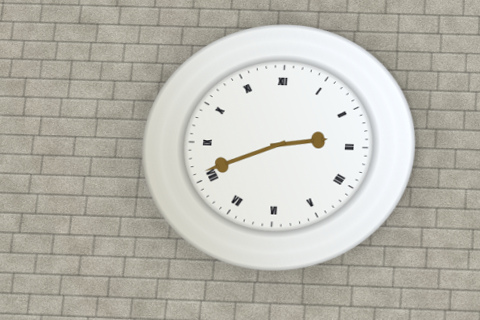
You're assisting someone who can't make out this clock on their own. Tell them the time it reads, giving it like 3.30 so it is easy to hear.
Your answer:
2.41
